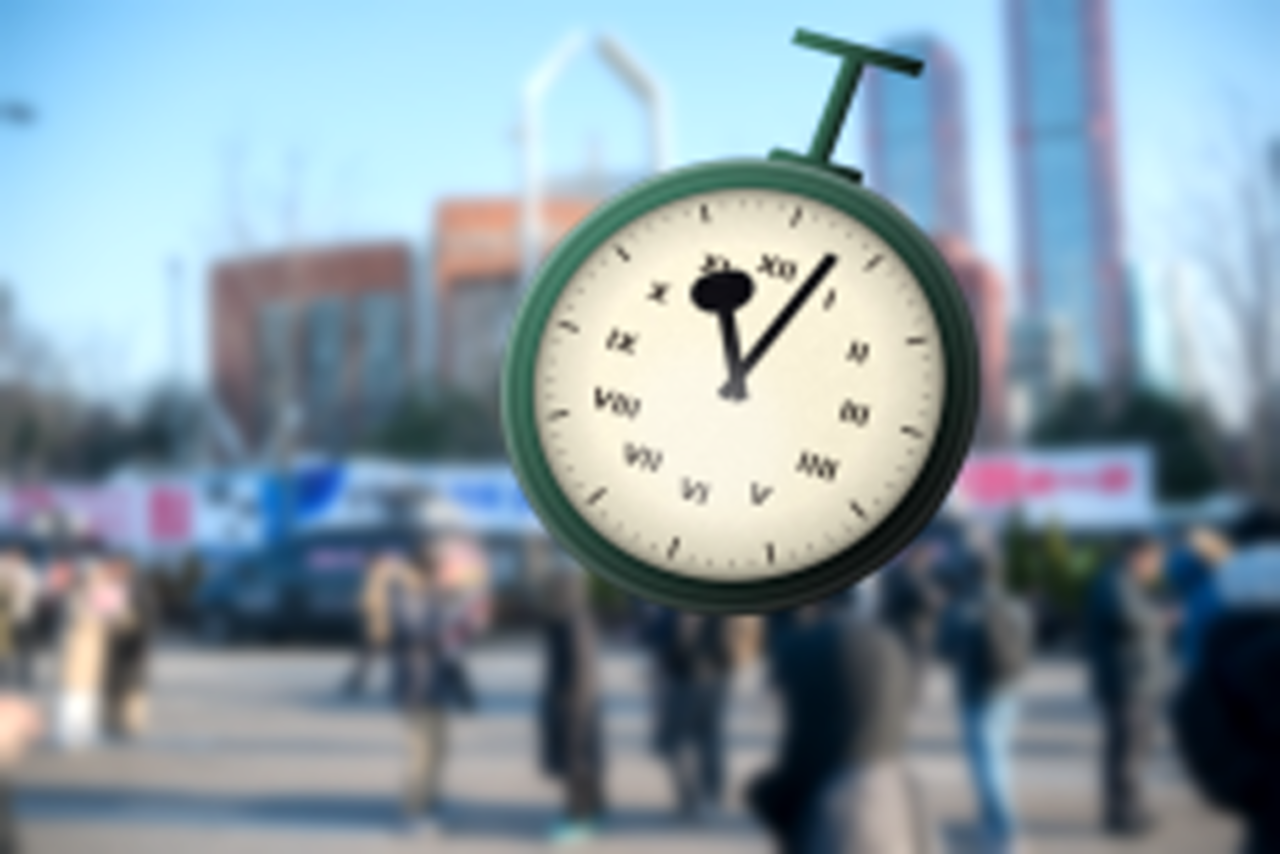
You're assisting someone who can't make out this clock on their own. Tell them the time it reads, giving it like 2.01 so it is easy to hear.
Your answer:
11.03
